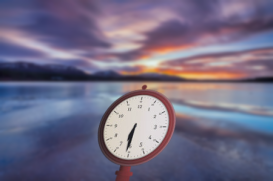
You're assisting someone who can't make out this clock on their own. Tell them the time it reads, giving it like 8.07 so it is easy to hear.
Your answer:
6.31
